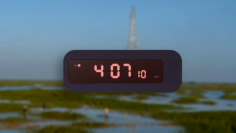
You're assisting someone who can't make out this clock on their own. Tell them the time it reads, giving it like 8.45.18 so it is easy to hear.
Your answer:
4.07.10
